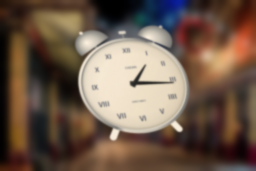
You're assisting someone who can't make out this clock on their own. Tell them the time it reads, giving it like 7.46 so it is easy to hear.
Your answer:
1.16
